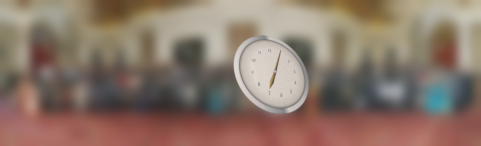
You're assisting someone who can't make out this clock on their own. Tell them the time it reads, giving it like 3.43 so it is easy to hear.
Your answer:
7.05
